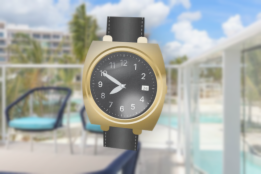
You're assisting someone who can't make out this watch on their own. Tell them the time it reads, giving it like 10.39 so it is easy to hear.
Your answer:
7.50
